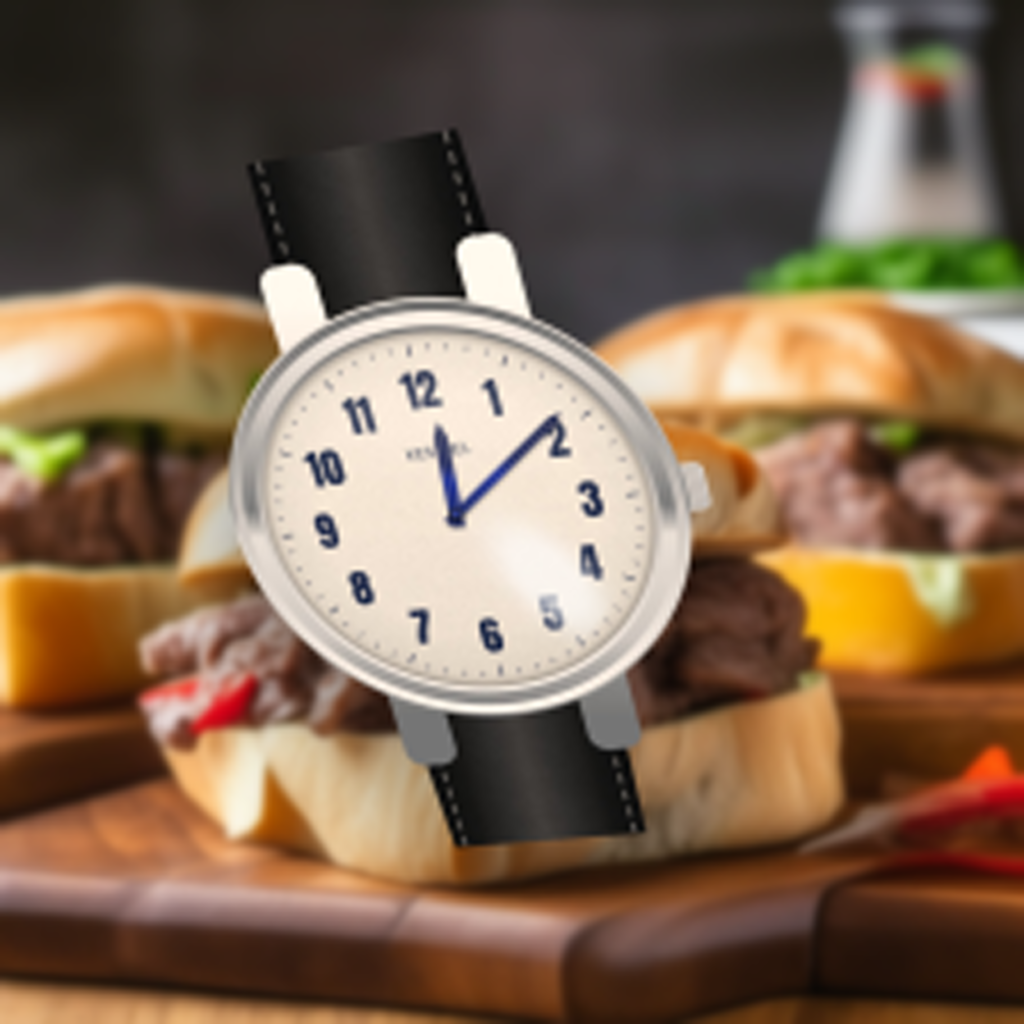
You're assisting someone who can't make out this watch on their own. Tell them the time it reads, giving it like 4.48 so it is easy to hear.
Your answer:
12.09
